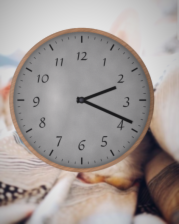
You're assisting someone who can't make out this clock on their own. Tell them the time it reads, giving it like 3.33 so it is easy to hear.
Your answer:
2.19
